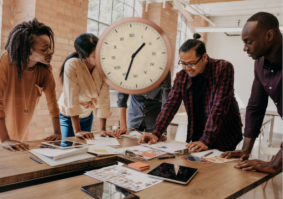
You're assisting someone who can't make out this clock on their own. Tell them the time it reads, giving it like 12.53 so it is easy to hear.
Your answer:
1.34
